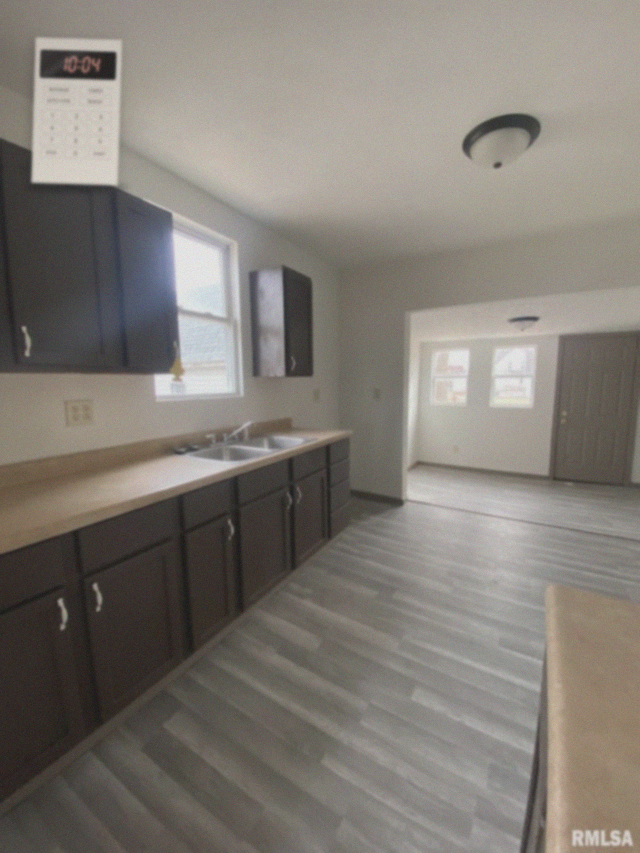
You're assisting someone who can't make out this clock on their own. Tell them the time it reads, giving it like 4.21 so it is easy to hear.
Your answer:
10.04
